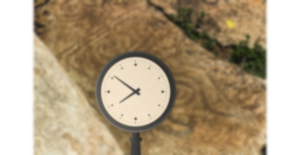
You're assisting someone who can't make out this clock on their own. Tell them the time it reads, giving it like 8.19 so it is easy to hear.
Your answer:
7.51
